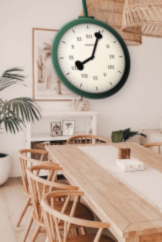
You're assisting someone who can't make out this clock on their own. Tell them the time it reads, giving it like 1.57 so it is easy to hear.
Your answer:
8.04
